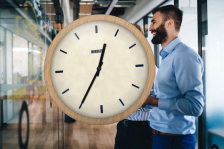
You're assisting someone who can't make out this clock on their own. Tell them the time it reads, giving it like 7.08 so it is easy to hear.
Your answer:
12.35
